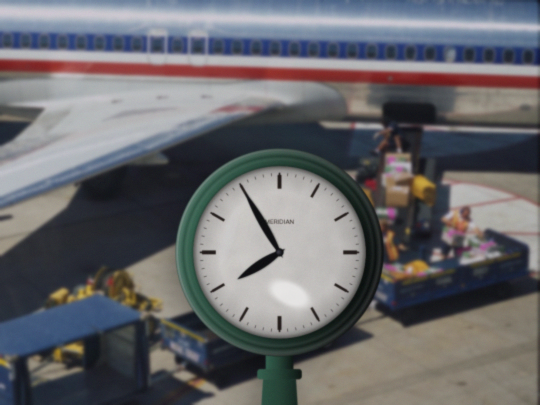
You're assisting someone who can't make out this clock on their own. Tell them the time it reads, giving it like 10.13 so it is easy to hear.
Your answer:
7.55
